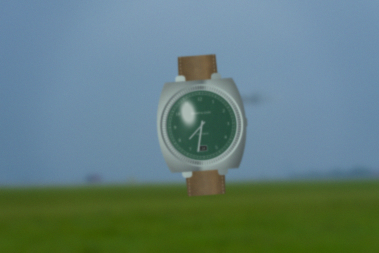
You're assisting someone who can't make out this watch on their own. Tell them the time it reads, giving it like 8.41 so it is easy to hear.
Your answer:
7.32
